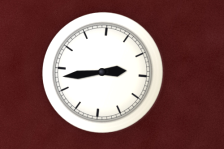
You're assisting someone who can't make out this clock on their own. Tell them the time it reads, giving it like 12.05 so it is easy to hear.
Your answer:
2.43
